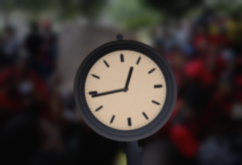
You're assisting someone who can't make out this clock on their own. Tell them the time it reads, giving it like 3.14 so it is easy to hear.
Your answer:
12.44
